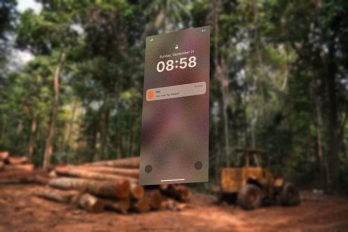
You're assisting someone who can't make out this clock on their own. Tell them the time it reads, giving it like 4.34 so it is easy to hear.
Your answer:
8.58
